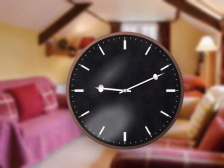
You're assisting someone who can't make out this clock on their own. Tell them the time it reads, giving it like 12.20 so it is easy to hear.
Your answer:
9.11
